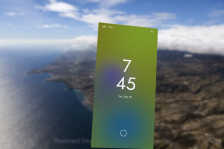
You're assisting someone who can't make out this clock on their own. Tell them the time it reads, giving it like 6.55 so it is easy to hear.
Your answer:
7.45
